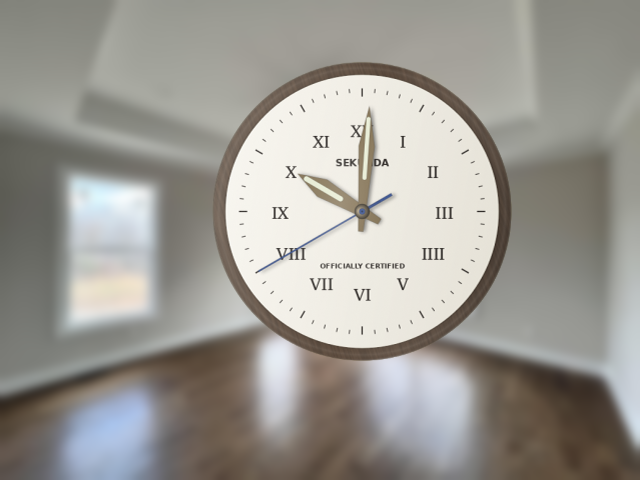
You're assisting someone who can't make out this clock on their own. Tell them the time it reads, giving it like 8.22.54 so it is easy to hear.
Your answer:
10.00.40
